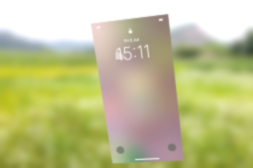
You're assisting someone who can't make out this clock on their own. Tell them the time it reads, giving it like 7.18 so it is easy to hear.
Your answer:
15.11
